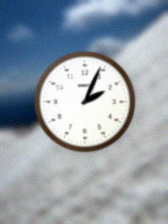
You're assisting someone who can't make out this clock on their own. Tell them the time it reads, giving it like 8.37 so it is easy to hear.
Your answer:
2.04
